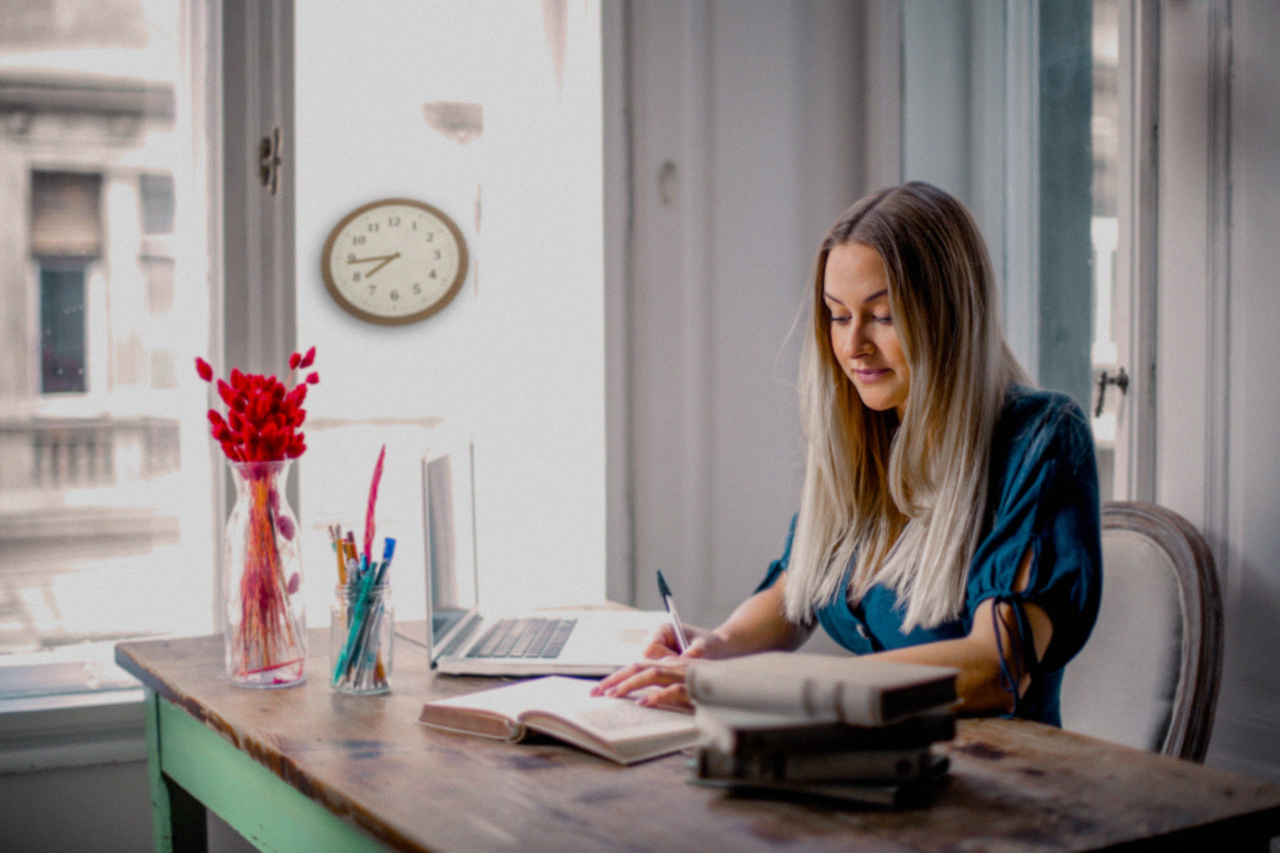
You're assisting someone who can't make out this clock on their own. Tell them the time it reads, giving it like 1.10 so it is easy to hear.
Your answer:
7.44
